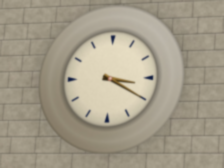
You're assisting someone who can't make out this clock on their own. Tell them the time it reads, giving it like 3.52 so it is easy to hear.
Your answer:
3.20
